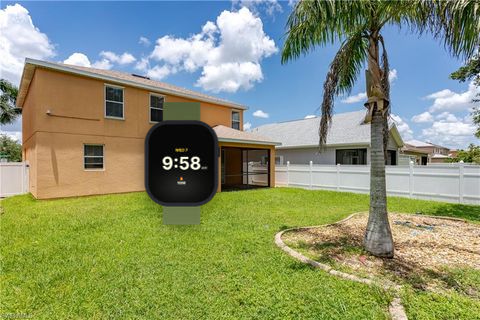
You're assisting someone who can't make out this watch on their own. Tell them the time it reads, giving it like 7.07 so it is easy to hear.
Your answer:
9.58
